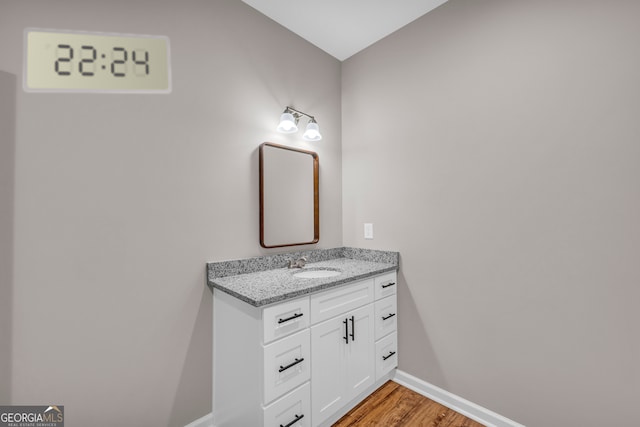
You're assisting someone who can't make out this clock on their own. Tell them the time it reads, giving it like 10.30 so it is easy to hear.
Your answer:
22.24
